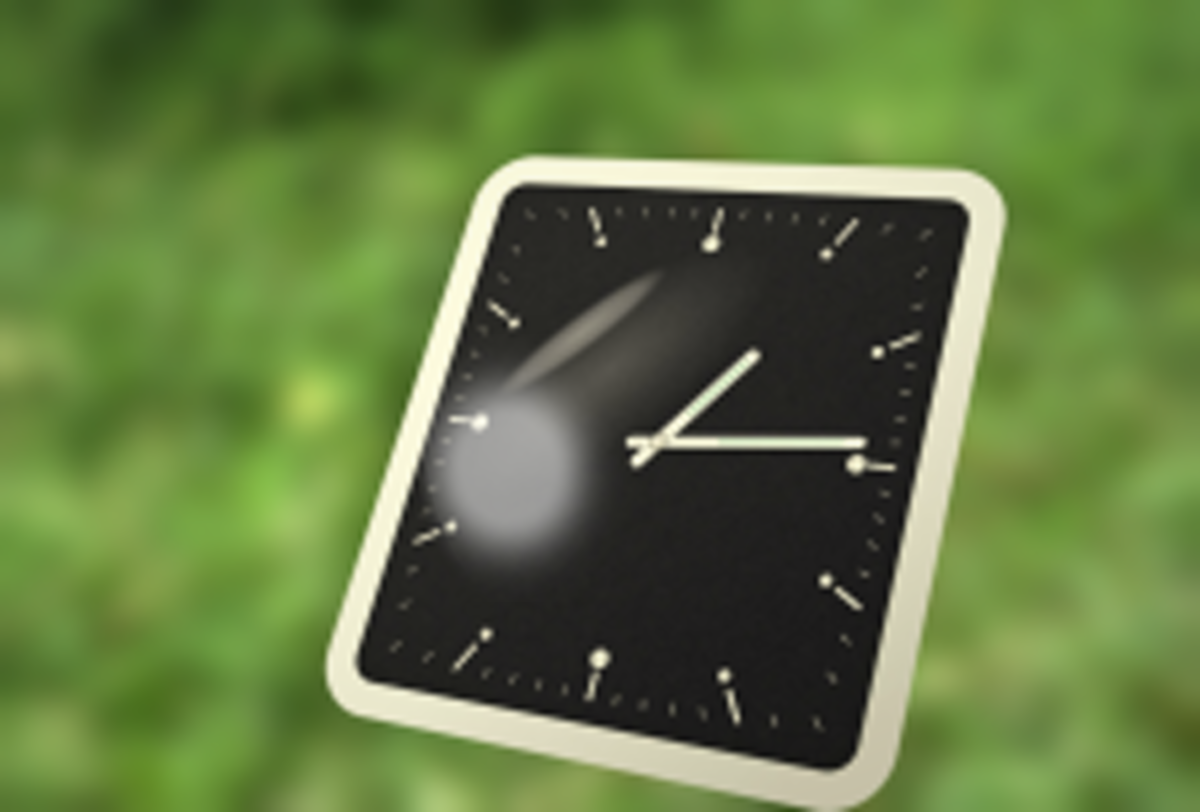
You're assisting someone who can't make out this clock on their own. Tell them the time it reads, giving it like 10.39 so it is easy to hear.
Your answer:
1.14
